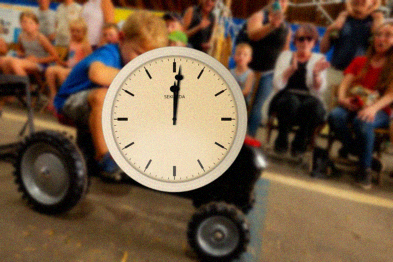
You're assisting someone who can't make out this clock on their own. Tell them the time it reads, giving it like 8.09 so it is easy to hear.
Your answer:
12.01
